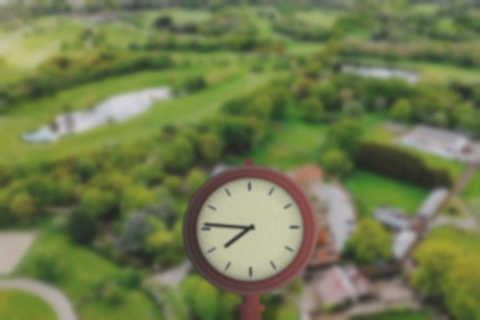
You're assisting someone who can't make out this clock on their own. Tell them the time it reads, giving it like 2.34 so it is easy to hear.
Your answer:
7.46
